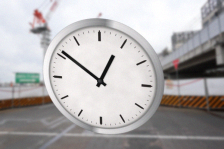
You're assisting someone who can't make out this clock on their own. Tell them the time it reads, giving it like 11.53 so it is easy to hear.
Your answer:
12.51
